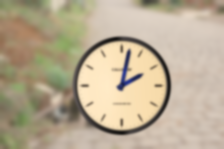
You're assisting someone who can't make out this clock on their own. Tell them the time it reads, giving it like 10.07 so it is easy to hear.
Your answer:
2.02
